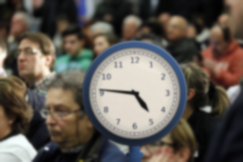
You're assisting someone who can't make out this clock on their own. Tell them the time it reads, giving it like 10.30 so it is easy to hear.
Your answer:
4.46
